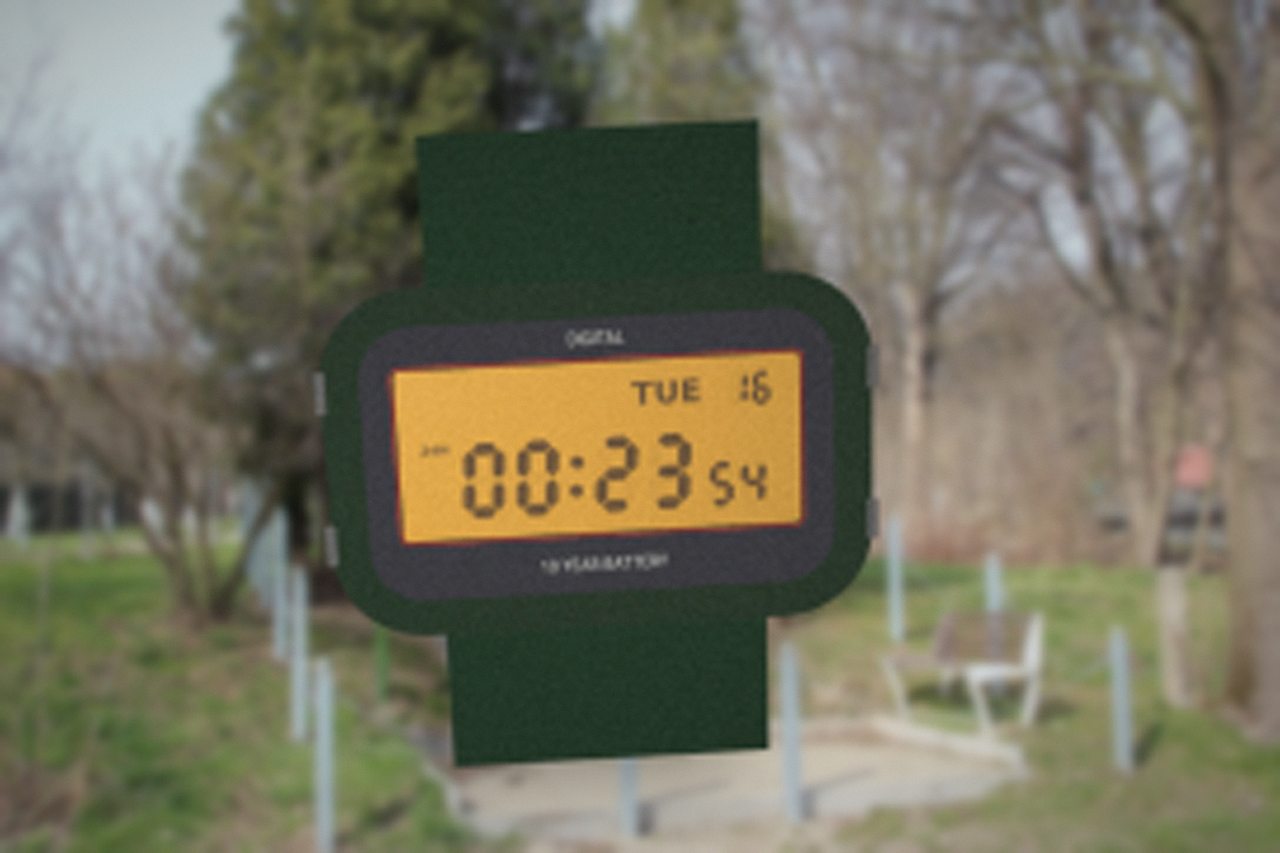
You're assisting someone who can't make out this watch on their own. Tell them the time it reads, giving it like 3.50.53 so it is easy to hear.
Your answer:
0.23.54
